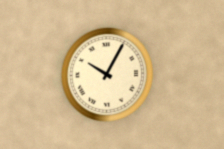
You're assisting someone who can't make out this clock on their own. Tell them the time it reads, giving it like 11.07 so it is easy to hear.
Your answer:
10.05
